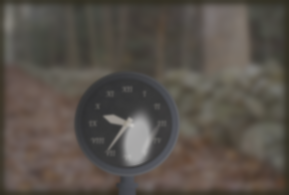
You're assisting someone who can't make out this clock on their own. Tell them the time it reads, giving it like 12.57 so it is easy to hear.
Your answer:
9.36
